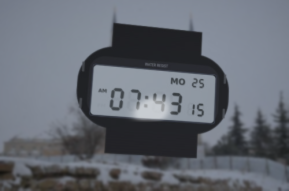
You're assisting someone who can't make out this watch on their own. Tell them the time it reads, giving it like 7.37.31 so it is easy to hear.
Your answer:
7.43.15
